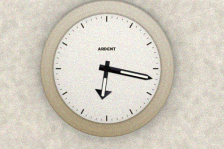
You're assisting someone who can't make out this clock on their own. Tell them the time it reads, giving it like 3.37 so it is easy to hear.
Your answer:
6.17
